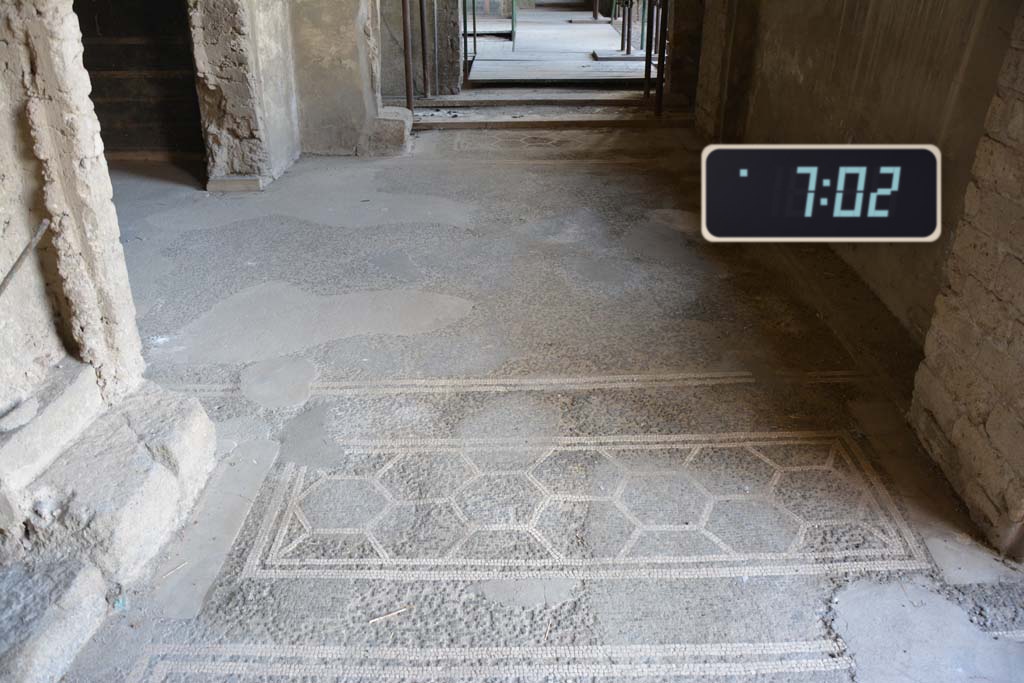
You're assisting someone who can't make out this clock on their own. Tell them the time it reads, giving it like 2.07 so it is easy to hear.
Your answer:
7.02
